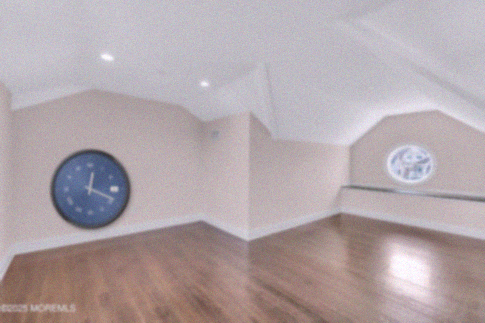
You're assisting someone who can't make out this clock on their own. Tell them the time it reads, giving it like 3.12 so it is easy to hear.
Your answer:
12.19
